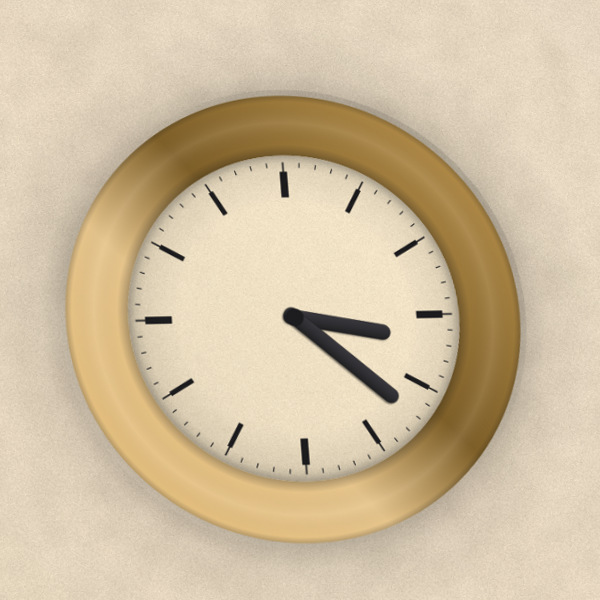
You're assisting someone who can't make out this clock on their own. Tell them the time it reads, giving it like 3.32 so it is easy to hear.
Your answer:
3.22
